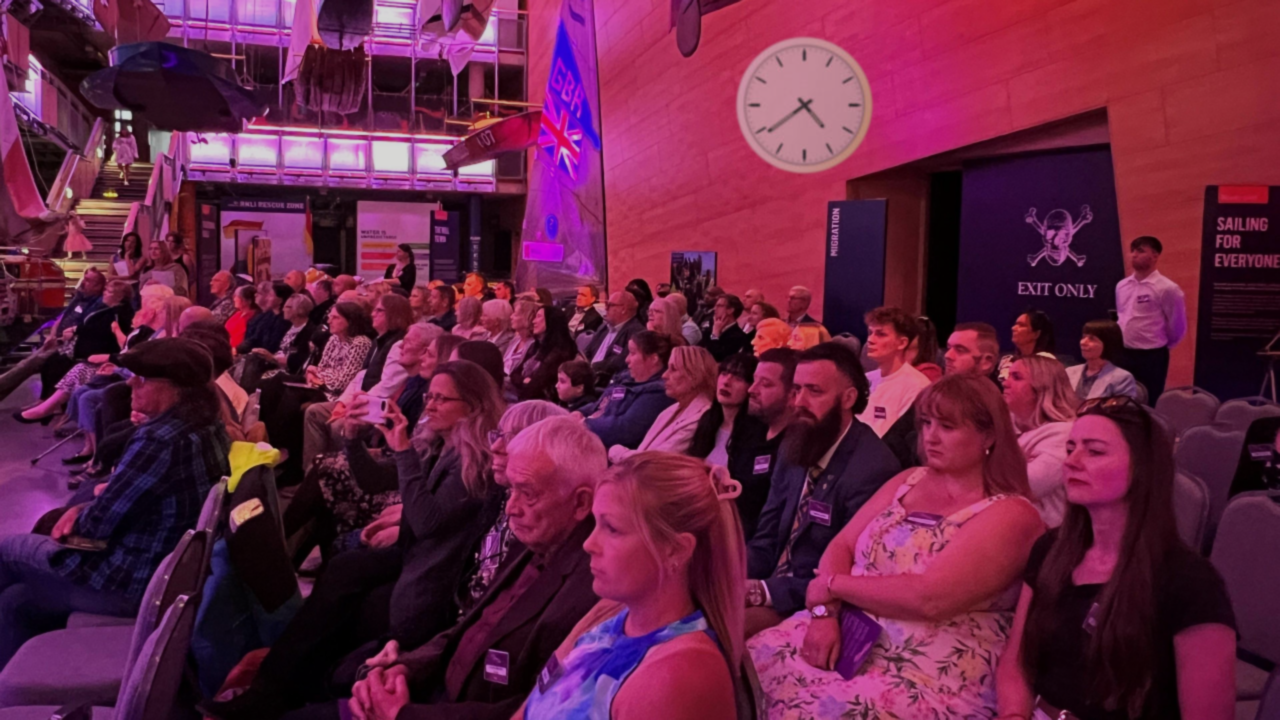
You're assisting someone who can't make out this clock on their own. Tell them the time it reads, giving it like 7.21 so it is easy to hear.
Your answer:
4.39
